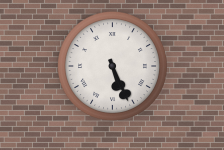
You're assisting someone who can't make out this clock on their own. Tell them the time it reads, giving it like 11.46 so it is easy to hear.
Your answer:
5.26
